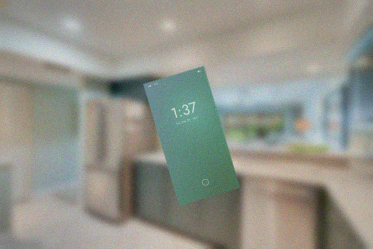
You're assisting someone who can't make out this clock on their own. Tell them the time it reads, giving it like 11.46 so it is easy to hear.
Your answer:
1.37
